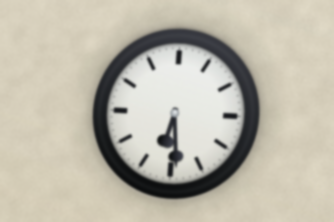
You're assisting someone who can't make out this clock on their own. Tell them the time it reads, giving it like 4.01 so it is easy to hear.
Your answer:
6.29
